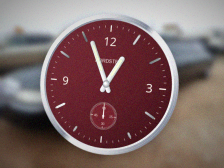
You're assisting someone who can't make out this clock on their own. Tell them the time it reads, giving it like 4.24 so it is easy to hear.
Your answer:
12.56
